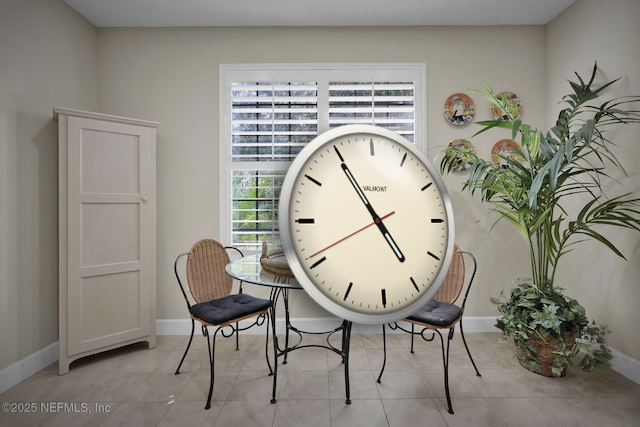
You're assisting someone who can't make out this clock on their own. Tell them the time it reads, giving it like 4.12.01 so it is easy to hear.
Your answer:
4.54.41
